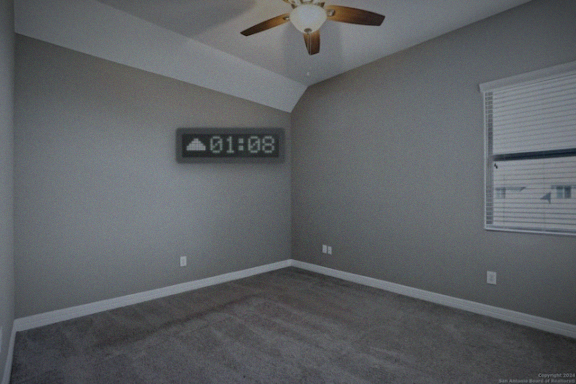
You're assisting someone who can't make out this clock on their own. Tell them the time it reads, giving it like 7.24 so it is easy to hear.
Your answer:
1.08
